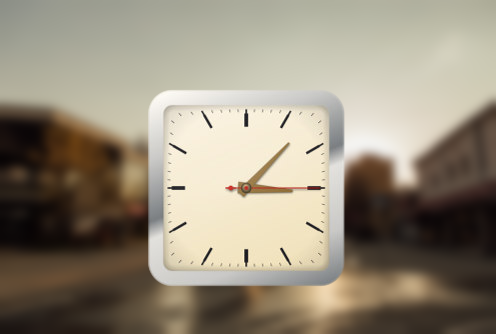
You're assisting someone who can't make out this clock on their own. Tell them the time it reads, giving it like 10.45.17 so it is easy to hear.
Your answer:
3.07.15
